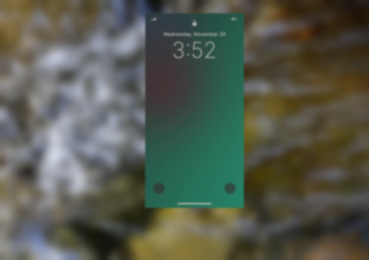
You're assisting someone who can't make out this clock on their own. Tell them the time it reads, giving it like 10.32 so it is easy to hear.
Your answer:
3.52
